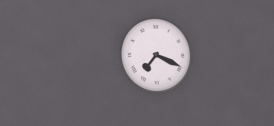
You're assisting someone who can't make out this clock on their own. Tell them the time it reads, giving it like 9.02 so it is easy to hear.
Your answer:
7.19
